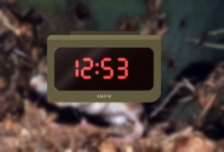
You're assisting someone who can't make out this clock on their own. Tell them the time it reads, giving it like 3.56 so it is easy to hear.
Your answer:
12.53
